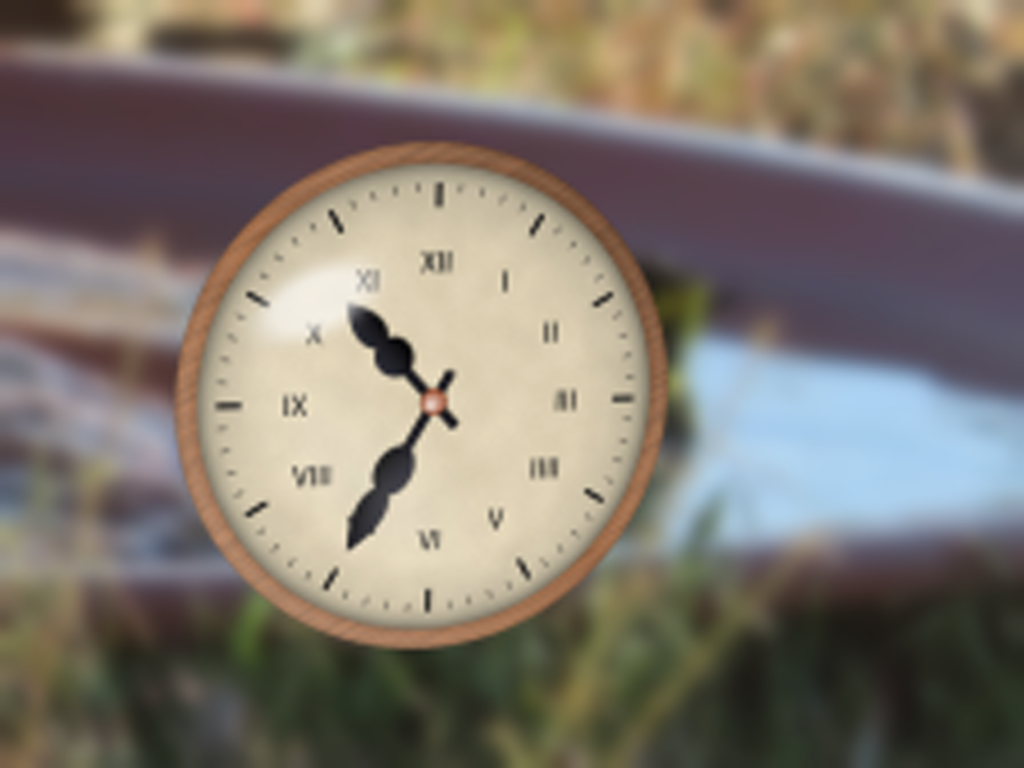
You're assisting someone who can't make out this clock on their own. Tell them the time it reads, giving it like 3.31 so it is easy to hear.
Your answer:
10.35
